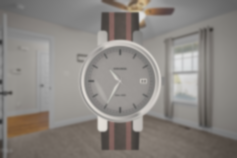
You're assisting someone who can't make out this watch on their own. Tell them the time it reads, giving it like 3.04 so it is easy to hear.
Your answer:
10.35
